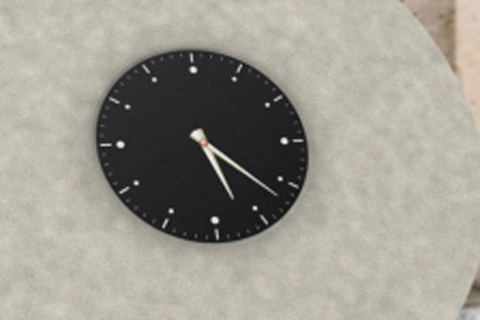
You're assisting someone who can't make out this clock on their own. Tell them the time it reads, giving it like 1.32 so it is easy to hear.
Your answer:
5.22
